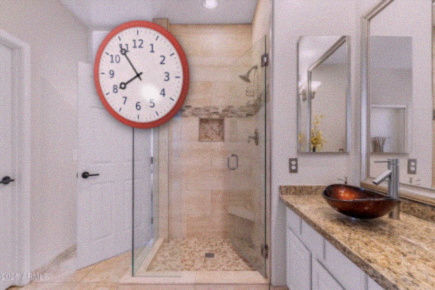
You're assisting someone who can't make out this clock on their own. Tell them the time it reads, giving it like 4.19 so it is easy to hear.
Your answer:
7.54
